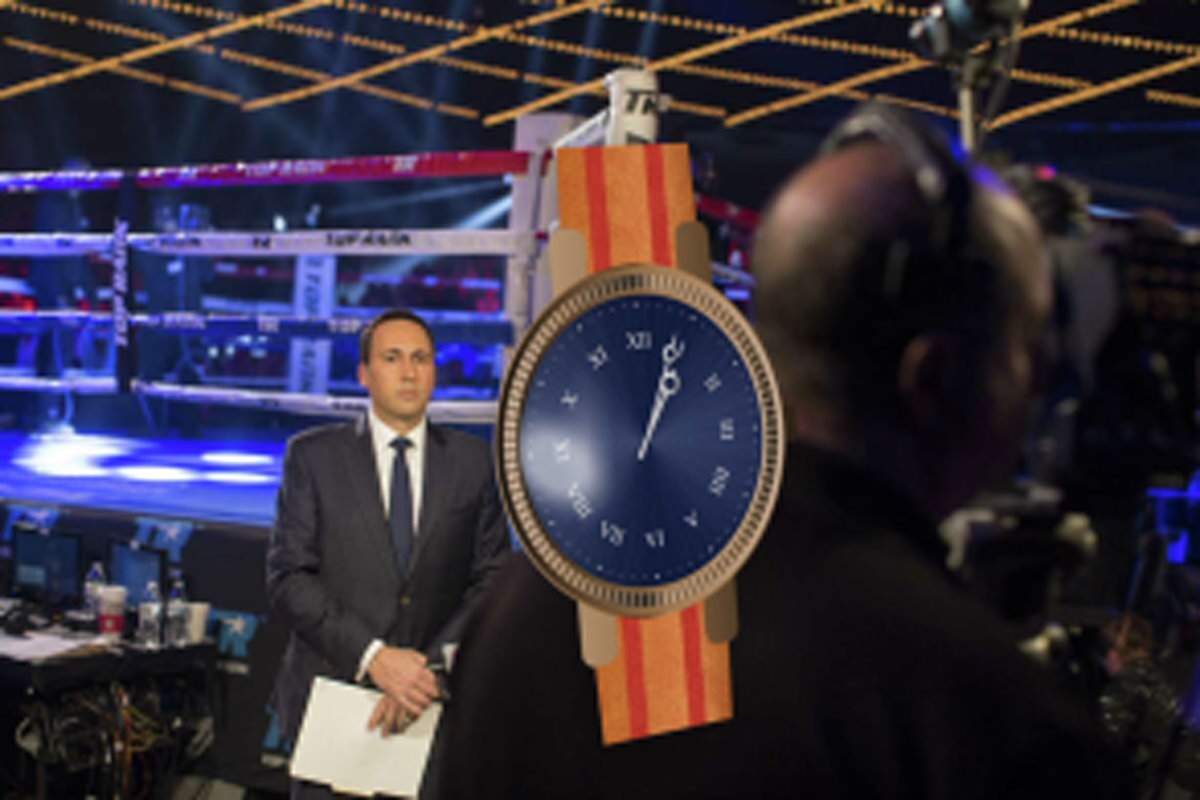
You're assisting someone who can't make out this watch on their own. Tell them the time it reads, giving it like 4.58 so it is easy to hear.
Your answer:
1.04
